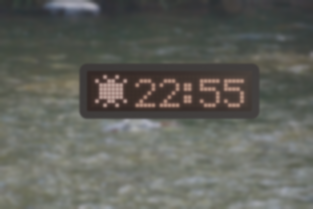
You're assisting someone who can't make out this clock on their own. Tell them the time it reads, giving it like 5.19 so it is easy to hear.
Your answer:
22.55
